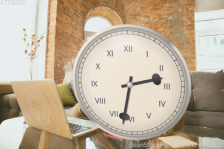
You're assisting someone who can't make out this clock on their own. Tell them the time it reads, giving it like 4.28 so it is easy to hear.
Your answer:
2.32
